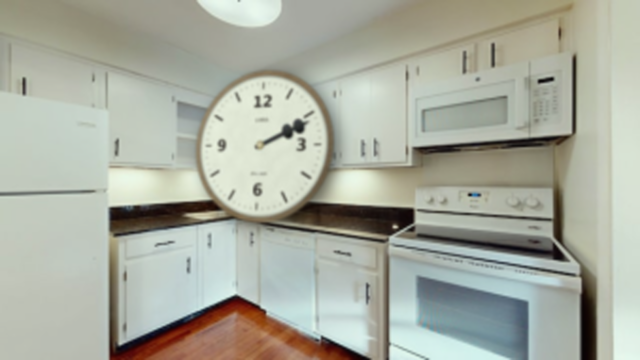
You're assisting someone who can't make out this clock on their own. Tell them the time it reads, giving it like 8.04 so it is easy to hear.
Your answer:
2.11
